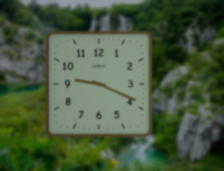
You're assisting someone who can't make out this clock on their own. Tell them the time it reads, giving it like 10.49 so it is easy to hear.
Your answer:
9.19
